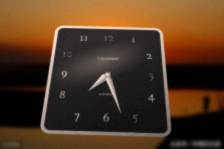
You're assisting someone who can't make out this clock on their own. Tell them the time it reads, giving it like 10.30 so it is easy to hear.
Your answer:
7.27
